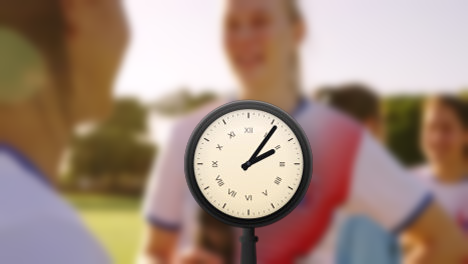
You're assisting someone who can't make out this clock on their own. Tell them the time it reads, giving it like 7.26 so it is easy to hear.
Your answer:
2.06
